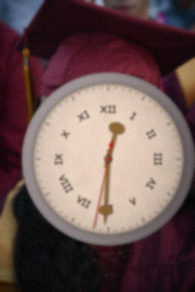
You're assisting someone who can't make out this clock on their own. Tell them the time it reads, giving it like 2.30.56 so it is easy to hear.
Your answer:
12.30.32
